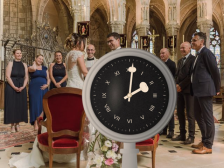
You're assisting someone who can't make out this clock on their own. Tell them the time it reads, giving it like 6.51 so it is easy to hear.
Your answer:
2.01
